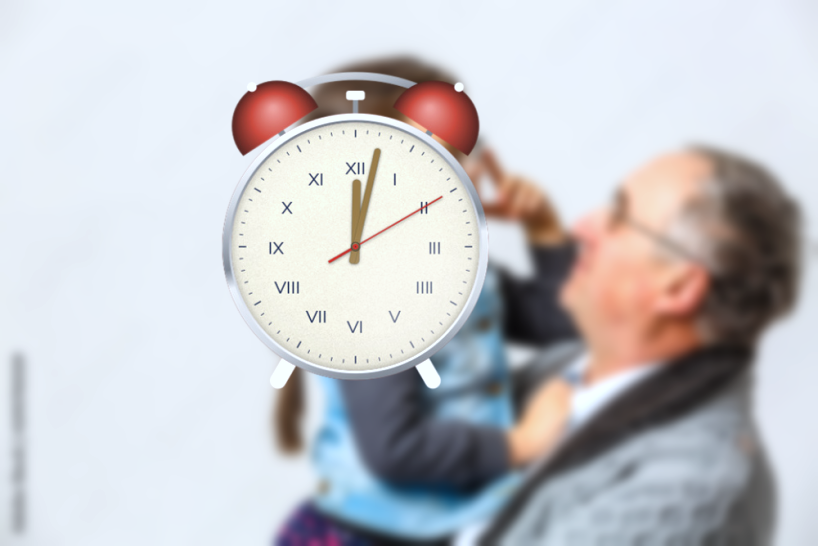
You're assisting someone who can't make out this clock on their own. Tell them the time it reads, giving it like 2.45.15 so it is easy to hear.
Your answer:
12.02.10
